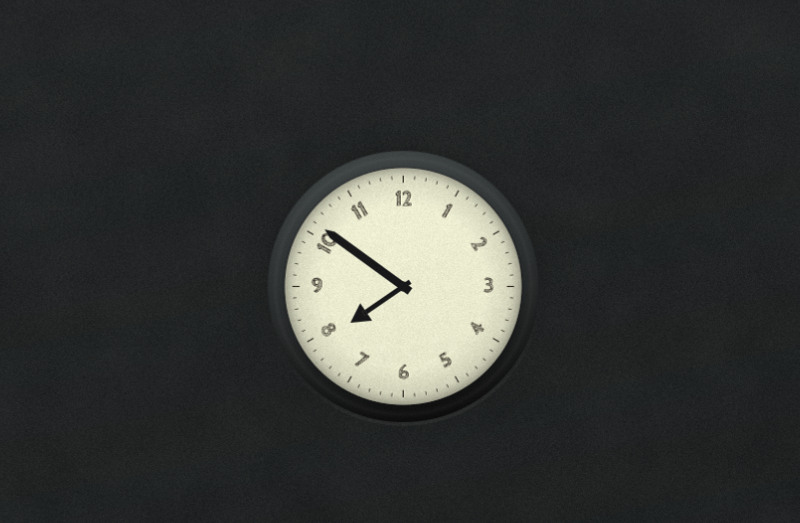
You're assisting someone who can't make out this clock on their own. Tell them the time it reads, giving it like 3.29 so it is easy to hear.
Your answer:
7.51
